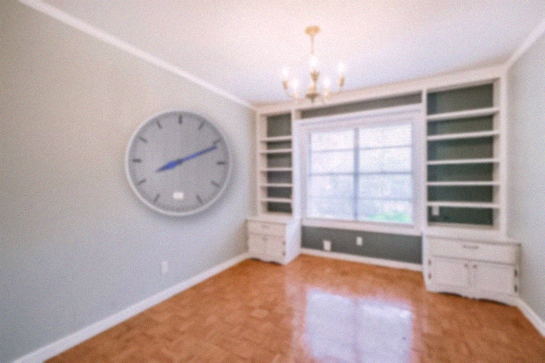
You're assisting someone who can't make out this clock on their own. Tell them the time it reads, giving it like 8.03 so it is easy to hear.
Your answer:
8.11
